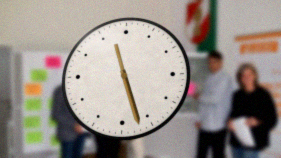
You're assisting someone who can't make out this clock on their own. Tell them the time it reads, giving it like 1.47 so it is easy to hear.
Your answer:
11.27
